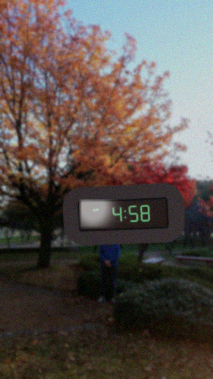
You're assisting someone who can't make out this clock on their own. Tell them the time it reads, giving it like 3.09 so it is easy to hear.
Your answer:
4.58
